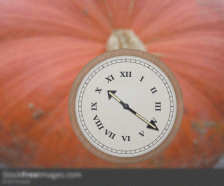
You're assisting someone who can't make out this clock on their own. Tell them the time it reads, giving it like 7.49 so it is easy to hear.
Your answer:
10.21
